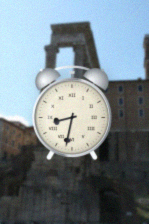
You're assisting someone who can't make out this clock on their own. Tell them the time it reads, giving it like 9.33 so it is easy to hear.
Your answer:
8.32
